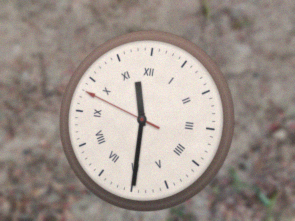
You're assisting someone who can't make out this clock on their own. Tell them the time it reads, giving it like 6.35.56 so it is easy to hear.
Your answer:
11.29.48
